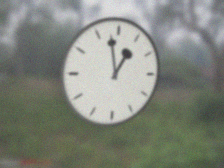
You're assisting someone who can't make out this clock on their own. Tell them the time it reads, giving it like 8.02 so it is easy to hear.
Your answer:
12.58
